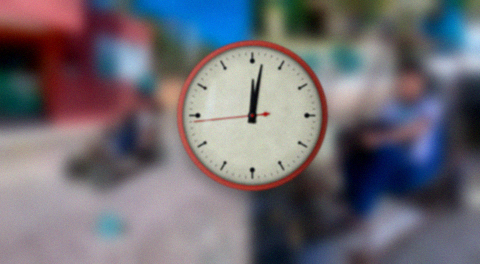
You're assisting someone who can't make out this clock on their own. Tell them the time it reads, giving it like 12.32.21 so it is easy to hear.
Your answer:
12.01.44
